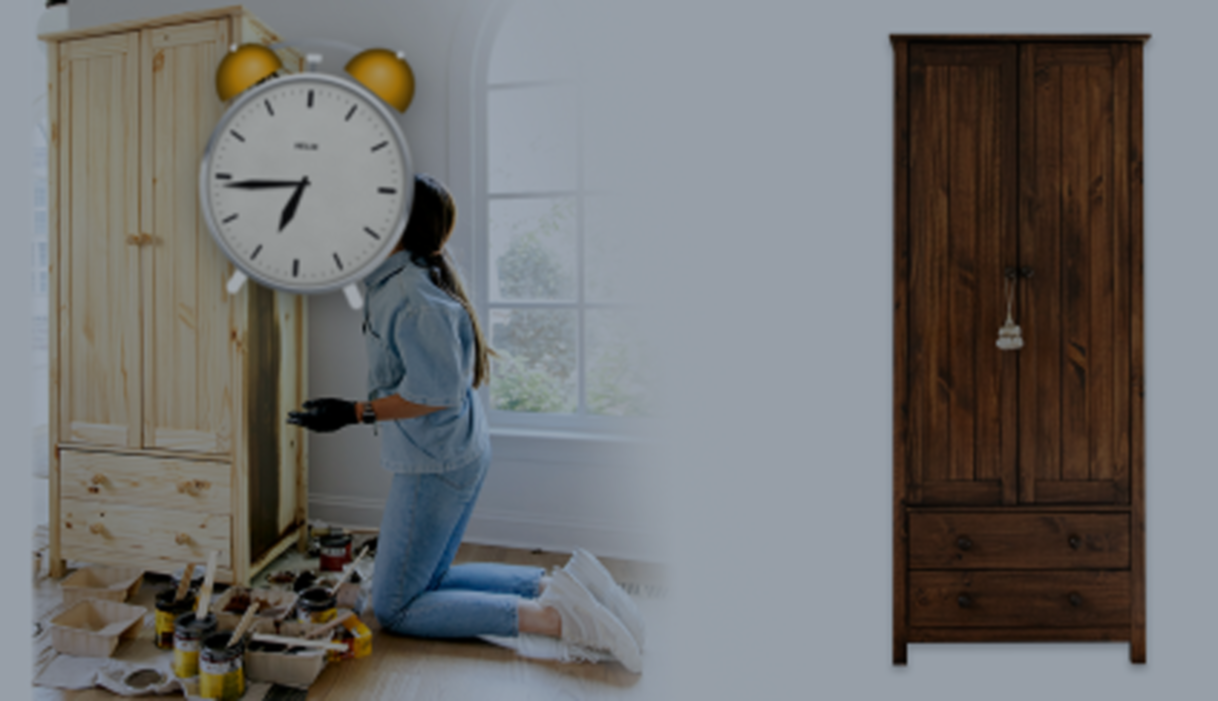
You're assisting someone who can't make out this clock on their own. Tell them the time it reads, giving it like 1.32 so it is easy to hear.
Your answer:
6.44
